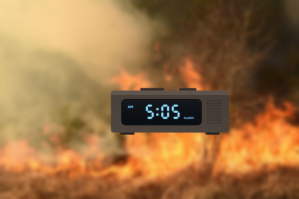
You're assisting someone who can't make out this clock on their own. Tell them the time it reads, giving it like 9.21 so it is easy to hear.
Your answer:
5.05
